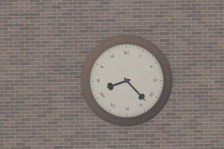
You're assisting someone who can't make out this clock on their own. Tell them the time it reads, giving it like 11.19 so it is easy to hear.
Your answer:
8.23
